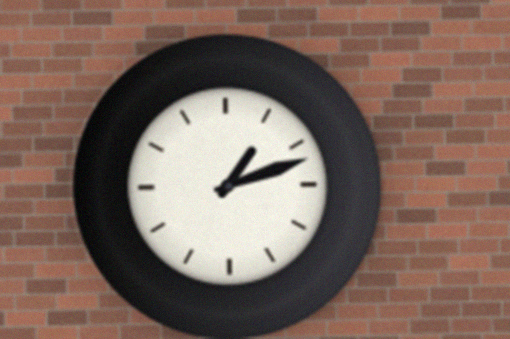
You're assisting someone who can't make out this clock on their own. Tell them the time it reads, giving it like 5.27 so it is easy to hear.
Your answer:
1.12
